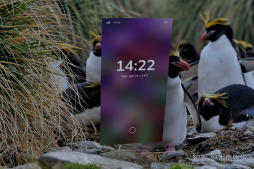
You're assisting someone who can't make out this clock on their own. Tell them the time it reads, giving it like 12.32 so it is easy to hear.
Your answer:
14.22
